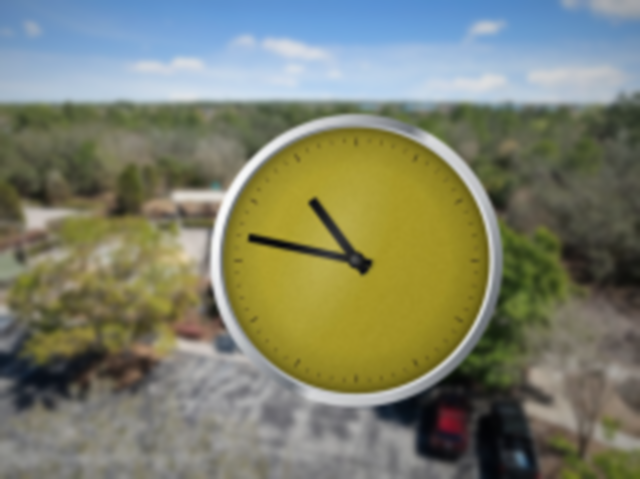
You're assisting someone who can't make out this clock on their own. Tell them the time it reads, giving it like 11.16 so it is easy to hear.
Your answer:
10.47
